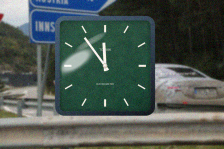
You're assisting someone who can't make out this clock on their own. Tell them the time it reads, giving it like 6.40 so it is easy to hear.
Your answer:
11.54
